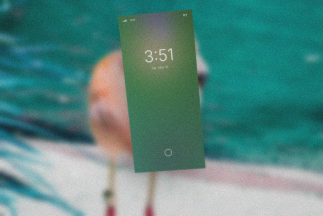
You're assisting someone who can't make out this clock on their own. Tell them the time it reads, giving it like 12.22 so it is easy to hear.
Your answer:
3.51
